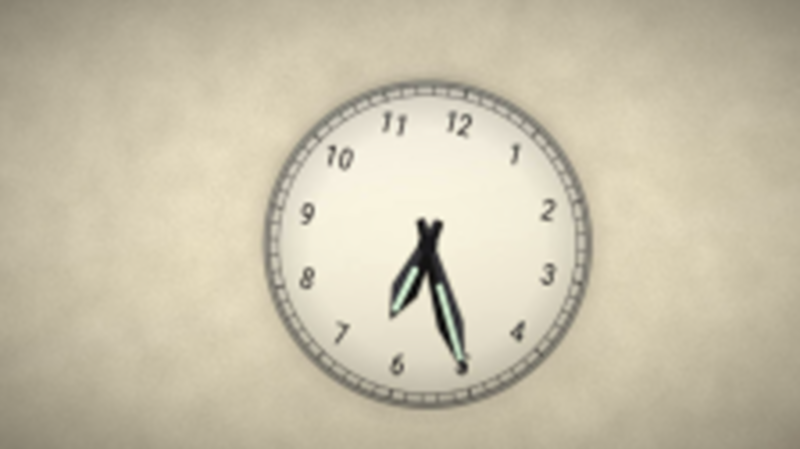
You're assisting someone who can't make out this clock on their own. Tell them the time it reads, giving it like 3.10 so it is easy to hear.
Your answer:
6.25
